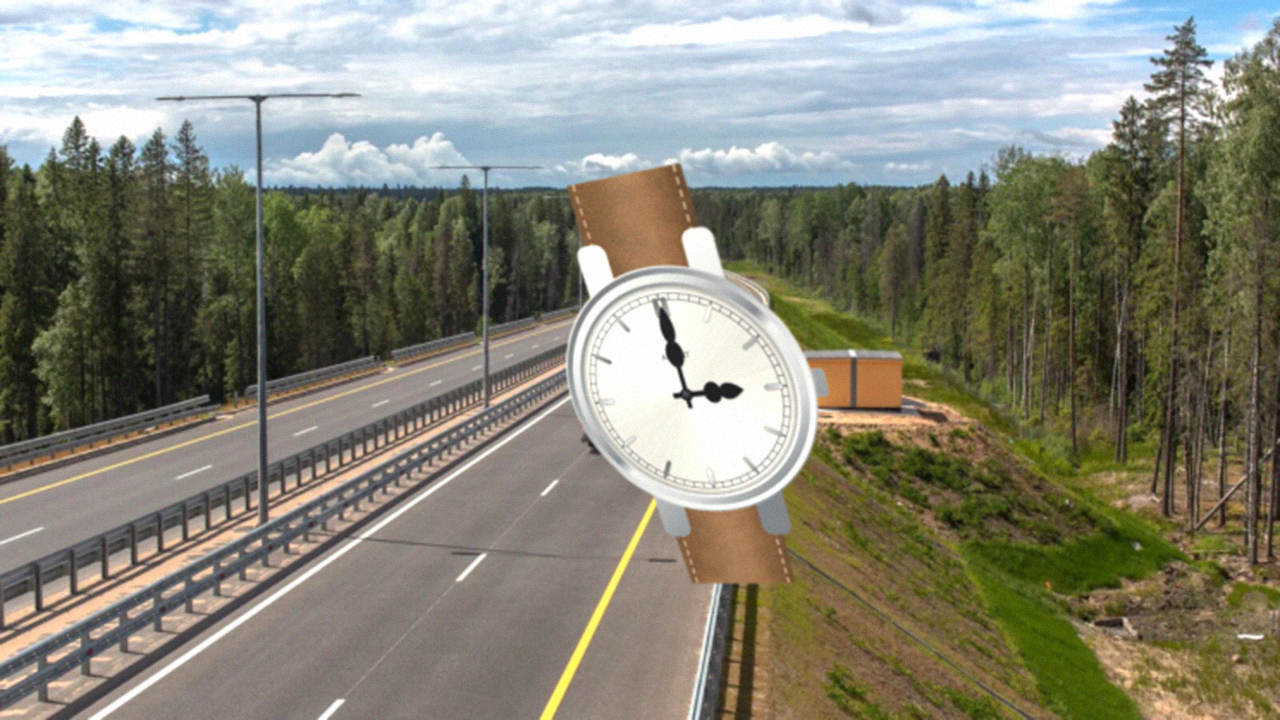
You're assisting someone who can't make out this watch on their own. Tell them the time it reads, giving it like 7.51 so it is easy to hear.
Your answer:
3.00
